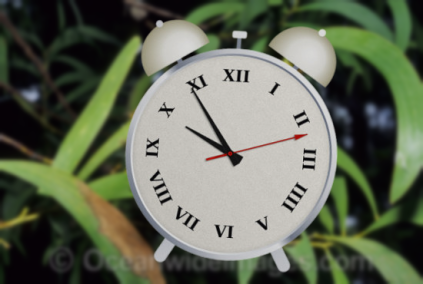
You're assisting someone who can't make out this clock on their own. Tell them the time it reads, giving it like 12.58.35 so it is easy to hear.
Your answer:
9.54.12
